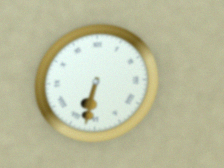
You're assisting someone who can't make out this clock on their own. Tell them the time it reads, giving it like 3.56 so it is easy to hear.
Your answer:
6.32
